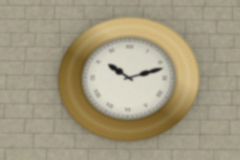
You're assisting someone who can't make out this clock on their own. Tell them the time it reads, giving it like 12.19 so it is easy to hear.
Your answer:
10.12
